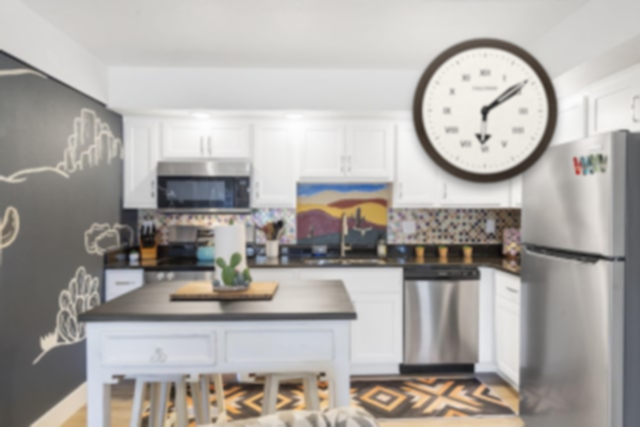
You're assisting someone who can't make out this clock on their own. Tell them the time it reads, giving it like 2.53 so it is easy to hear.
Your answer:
6.09
